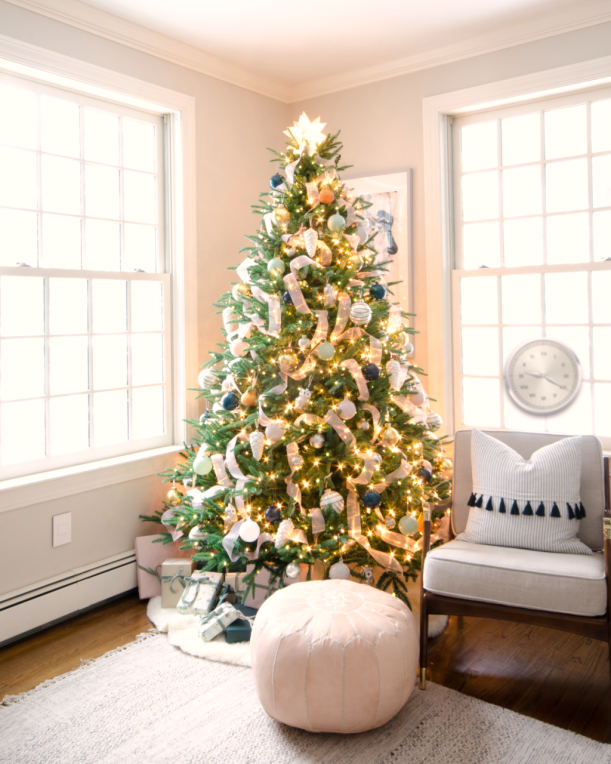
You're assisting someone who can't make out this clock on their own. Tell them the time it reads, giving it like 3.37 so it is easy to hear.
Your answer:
9.20
